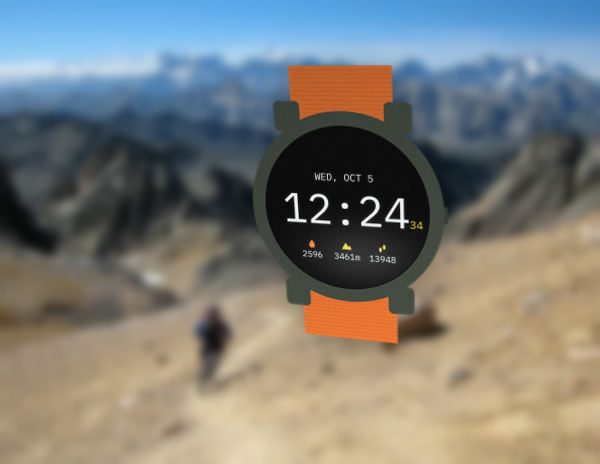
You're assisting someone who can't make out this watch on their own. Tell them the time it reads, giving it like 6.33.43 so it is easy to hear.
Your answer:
12.24.34
